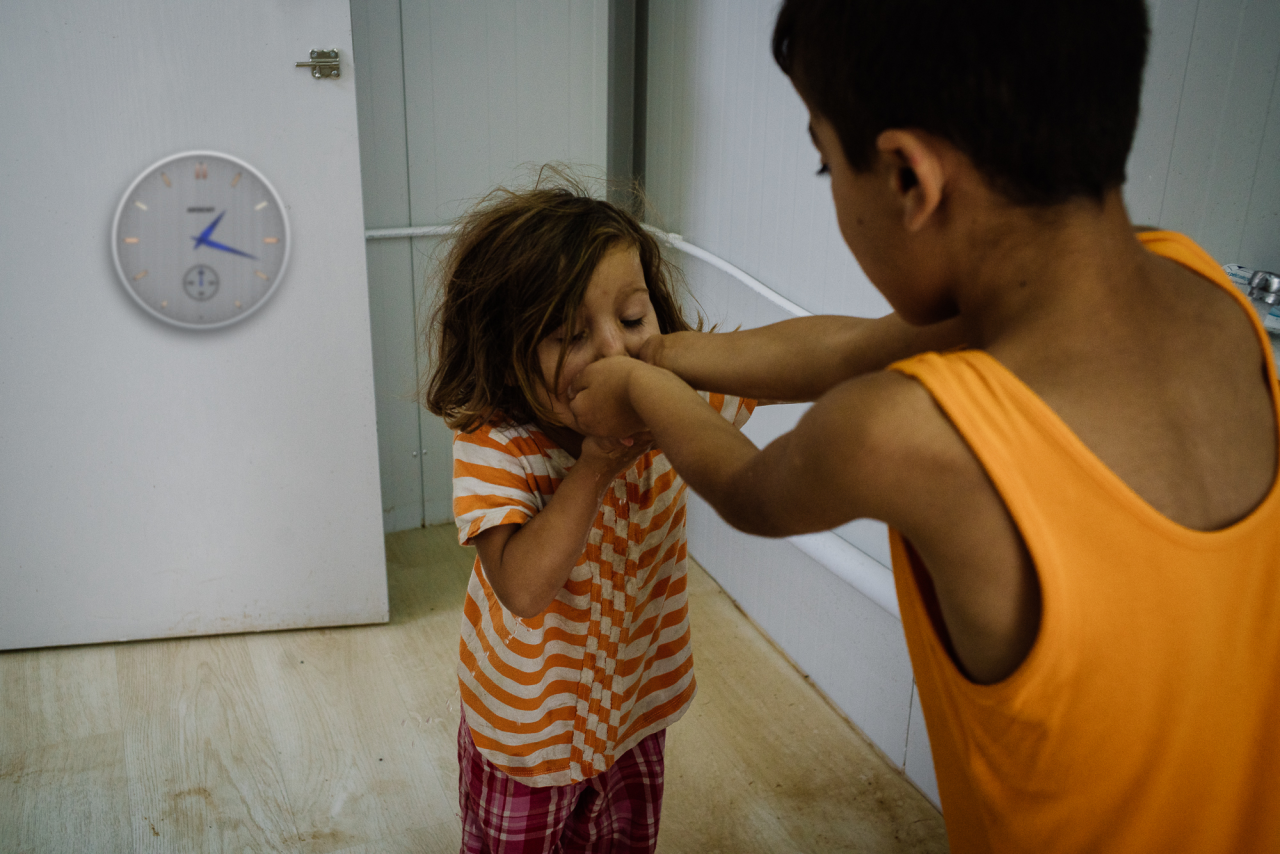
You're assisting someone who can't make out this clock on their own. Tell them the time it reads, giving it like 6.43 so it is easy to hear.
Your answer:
1.18
